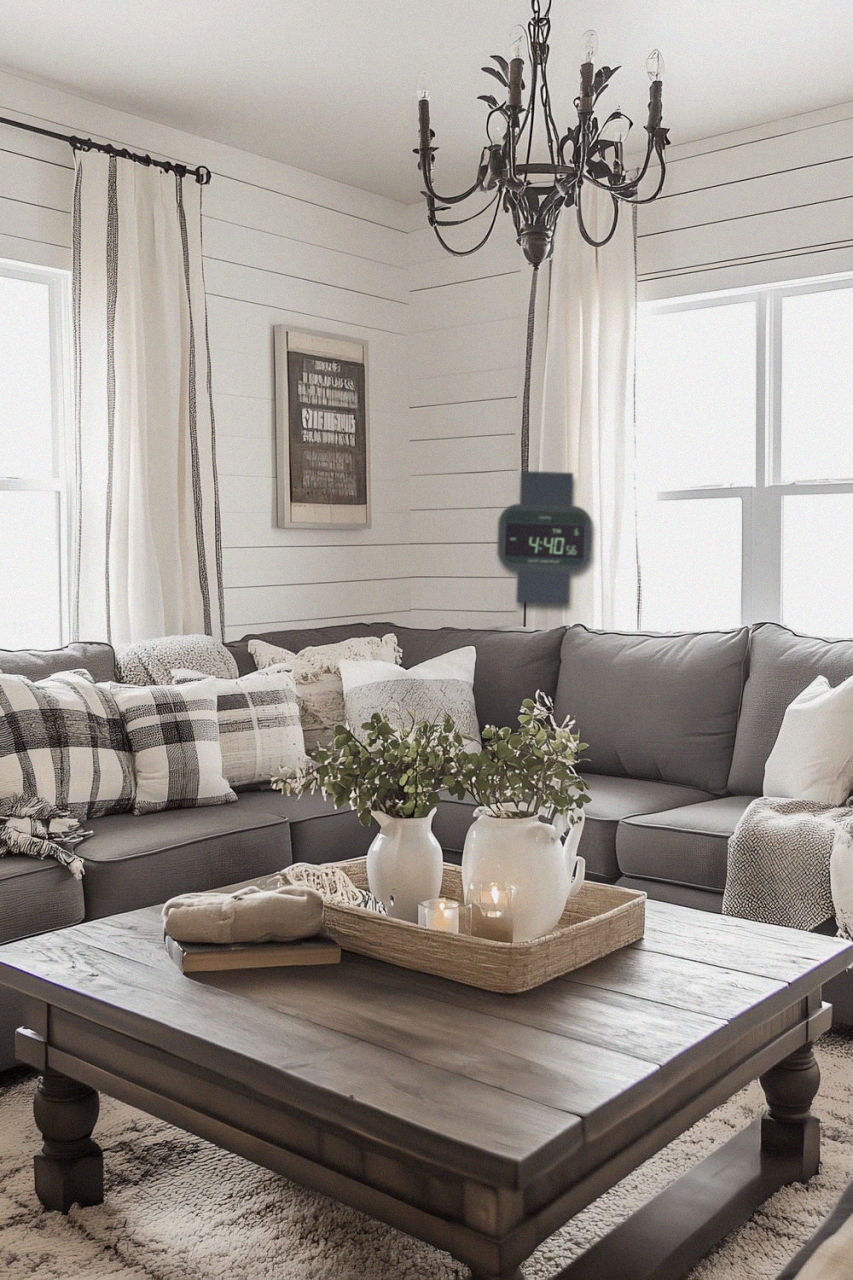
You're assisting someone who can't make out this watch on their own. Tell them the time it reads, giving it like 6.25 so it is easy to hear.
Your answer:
4.40
